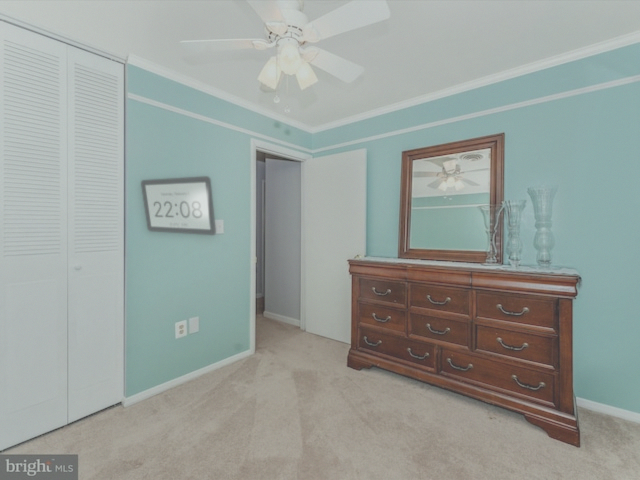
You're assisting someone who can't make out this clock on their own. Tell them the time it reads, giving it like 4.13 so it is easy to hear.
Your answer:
22.08
